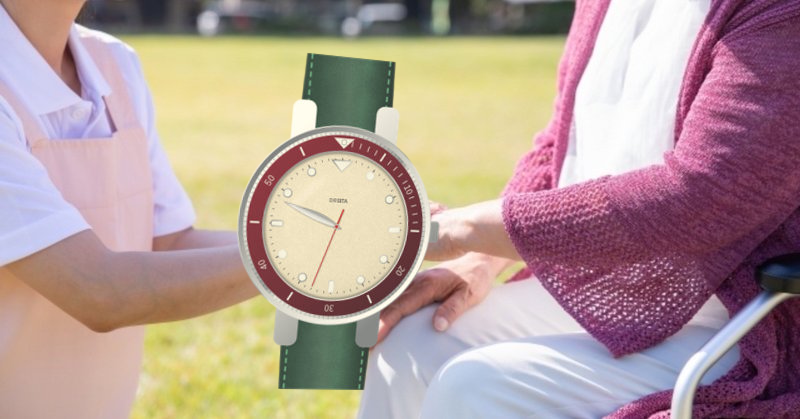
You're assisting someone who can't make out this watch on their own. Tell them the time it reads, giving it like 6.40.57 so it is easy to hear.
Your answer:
9.48.33
